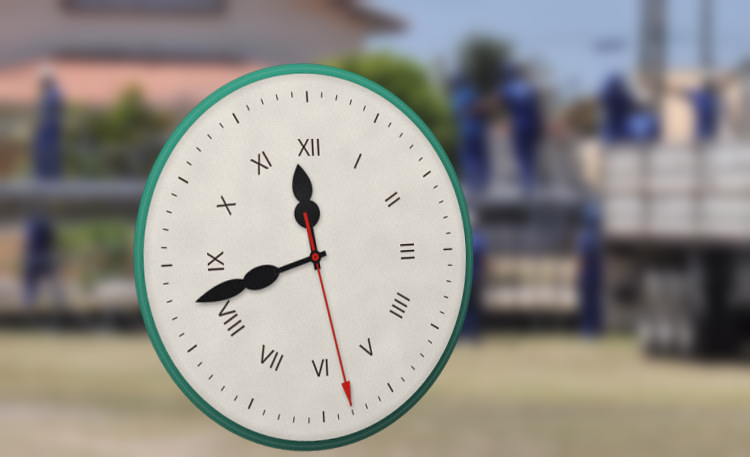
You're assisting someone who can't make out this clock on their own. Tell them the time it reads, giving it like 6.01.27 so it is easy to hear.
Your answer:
11.42.28
